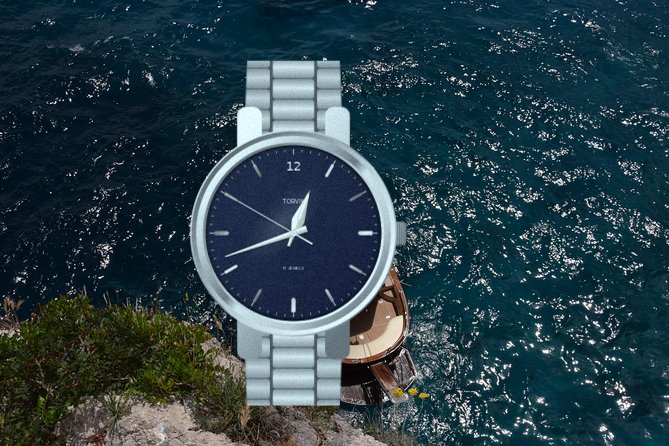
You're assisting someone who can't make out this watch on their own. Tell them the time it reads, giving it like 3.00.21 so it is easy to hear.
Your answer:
12.41.50
